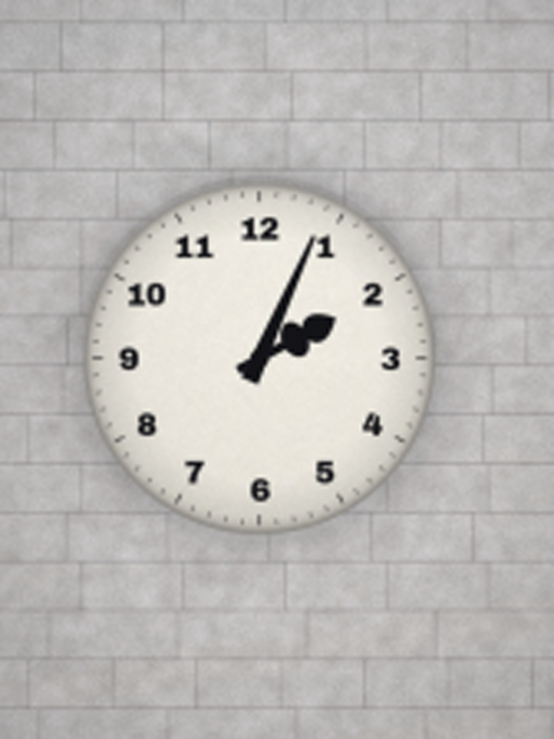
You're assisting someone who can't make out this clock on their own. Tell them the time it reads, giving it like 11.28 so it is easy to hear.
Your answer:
2.04
